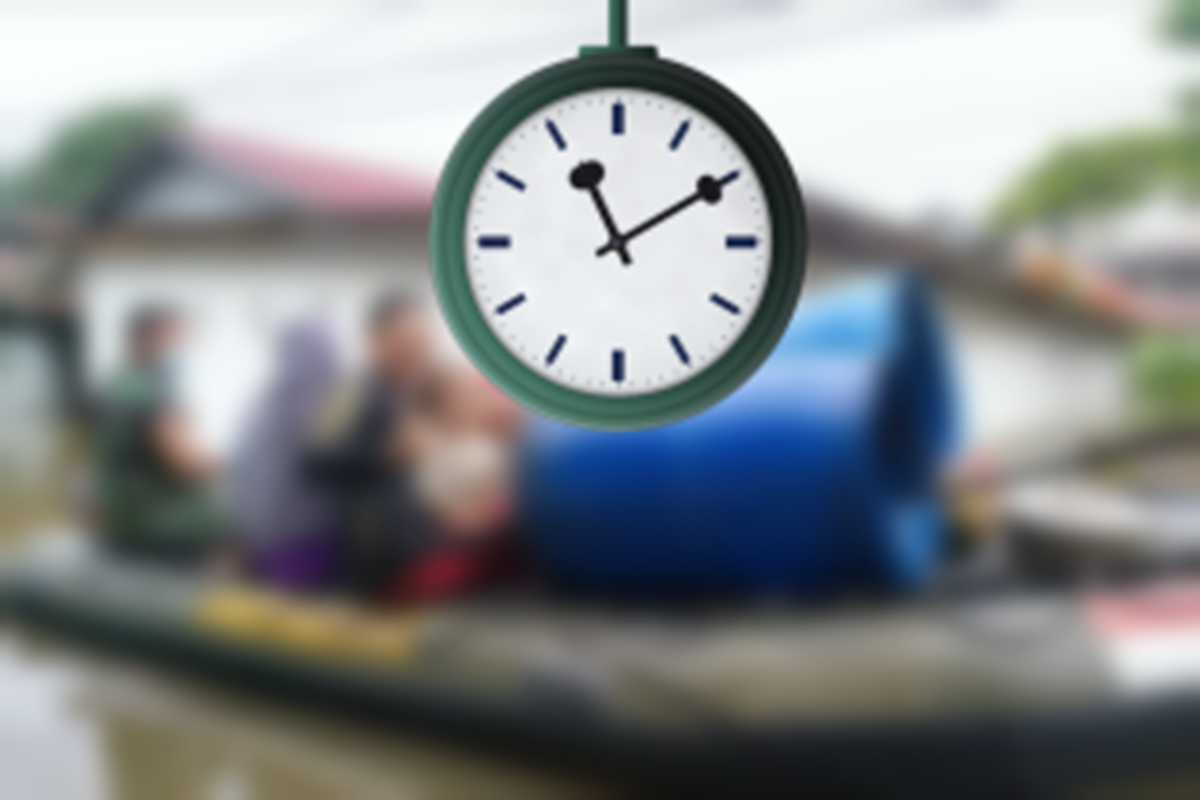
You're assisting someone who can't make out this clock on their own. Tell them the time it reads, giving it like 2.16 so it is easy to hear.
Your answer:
11.10
